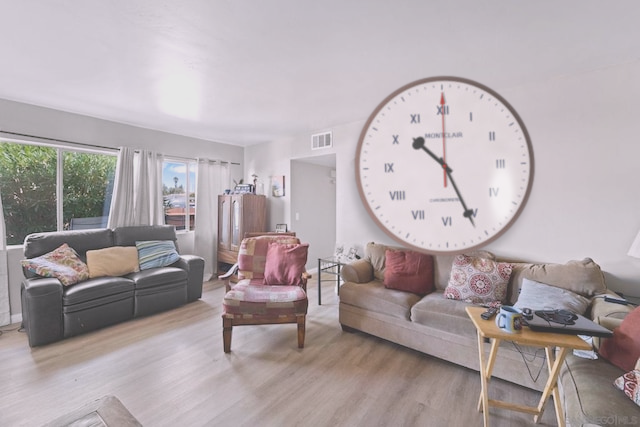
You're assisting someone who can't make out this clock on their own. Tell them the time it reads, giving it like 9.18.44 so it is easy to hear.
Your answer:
10.26.00
